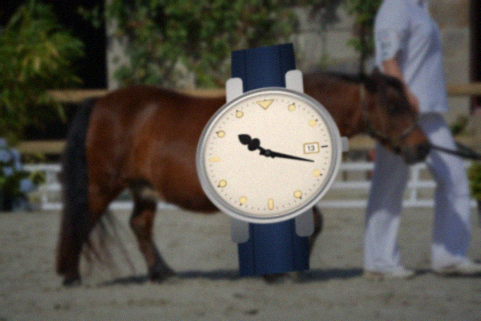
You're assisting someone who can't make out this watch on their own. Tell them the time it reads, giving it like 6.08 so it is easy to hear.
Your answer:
10.18
